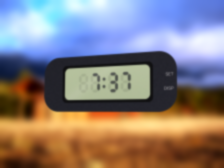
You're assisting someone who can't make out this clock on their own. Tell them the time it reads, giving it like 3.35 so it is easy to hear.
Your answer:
7.37
